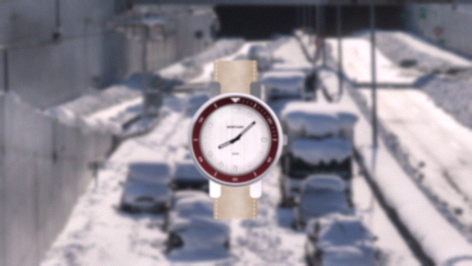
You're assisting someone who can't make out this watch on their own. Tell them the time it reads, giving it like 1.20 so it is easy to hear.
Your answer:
8.08
